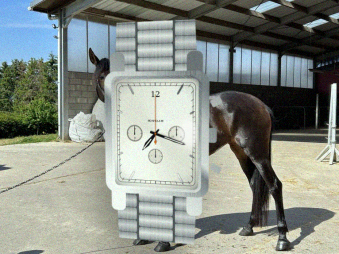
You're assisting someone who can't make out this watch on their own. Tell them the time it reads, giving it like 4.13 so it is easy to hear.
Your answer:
7.18
